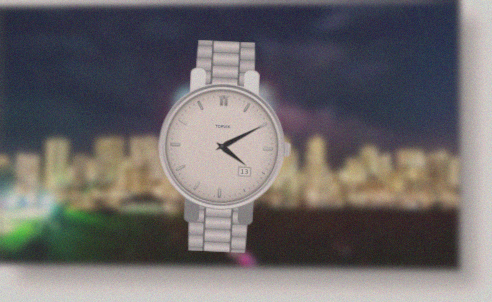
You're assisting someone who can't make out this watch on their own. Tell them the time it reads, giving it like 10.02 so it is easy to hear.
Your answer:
4.10
